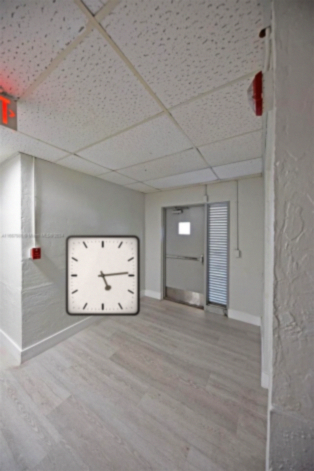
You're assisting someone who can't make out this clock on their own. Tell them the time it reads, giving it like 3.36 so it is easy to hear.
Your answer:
5.14
